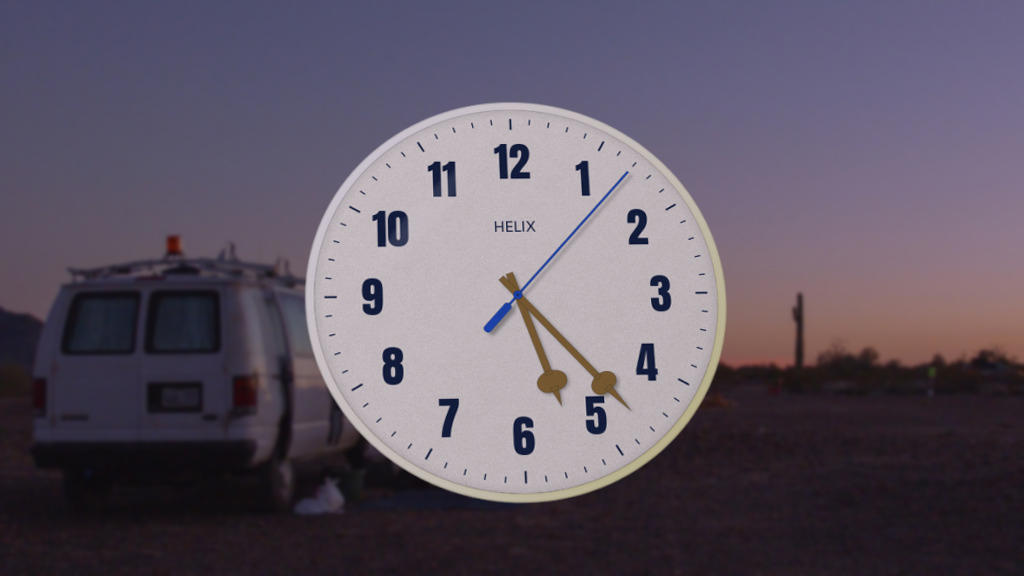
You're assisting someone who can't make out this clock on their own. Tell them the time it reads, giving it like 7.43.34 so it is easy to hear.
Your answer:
5.23.07
